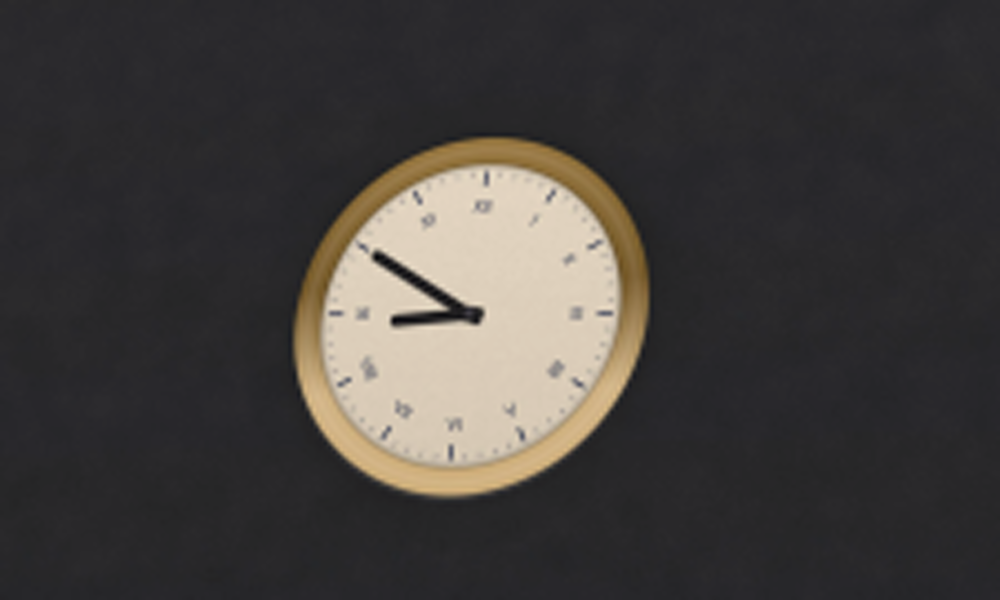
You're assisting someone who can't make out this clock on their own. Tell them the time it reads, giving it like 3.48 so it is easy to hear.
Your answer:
8.50
